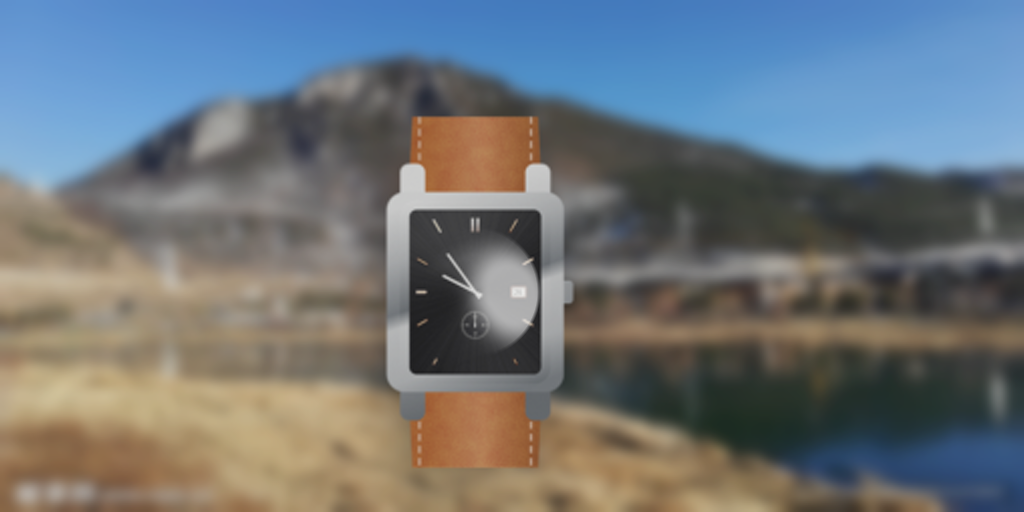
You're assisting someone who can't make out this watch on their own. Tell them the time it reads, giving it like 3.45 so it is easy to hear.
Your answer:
9.54
